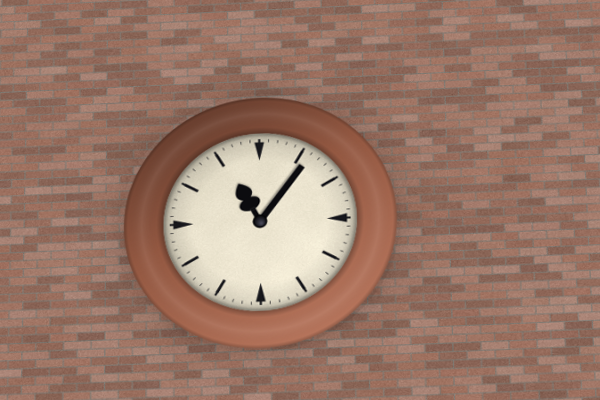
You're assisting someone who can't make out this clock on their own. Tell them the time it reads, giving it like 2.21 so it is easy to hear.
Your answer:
11.06
